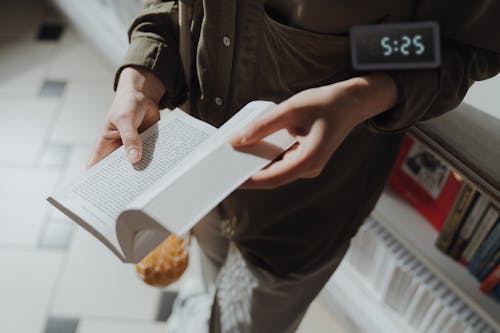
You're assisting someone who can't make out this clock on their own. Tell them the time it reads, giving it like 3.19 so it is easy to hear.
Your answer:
5.25
